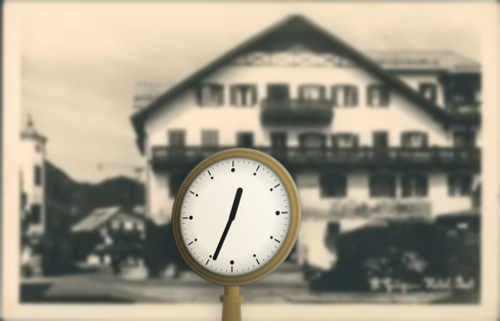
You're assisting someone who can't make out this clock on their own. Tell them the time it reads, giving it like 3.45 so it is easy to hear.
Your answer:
12.34
